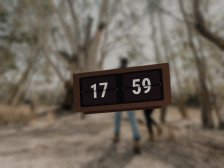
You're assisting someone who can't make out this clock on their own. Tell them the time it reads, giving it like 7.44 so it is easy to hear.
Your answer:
17.59
